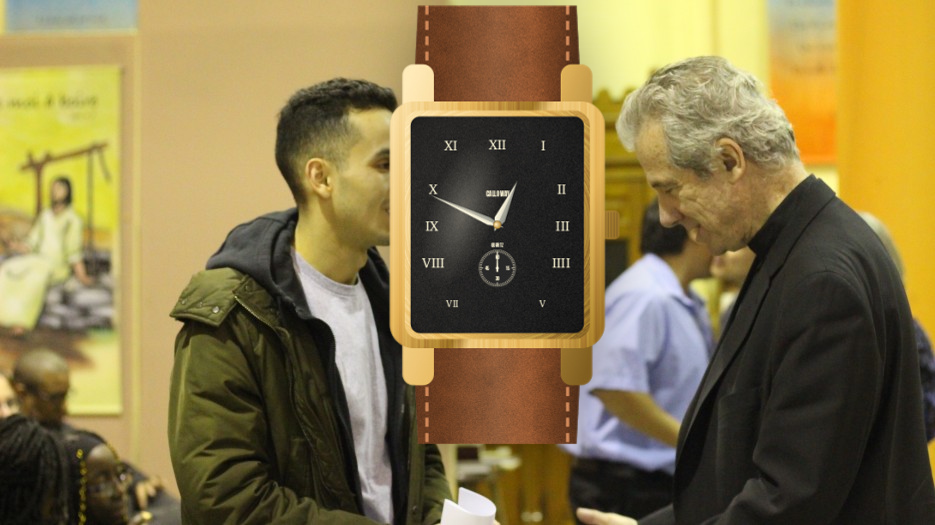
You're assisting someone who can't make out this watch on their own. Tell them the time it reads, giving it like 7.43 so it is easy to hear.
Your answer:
12.49
